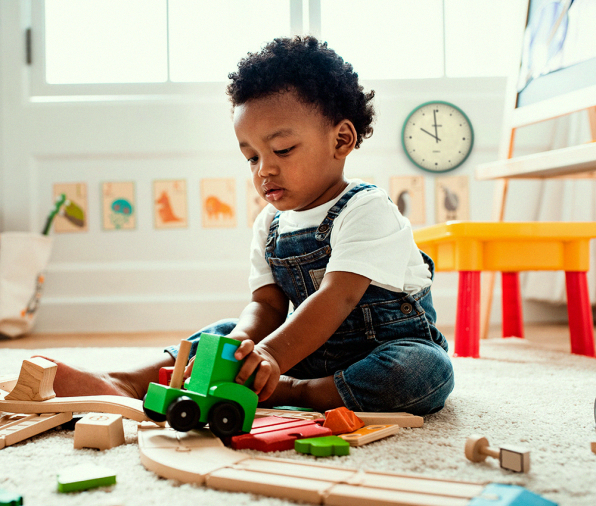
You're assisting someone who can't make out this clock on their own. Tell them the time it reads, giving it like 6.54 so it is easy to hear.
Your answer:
9.59
